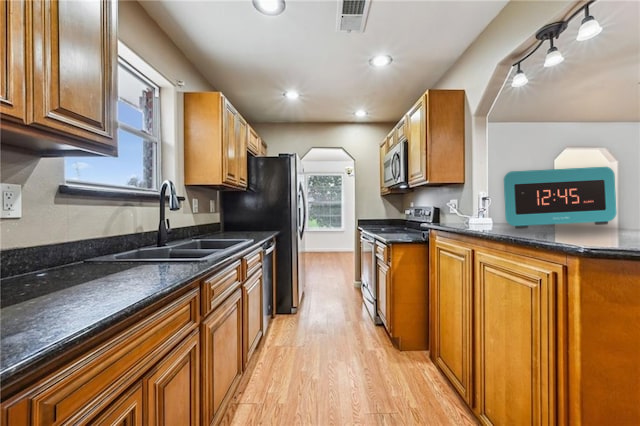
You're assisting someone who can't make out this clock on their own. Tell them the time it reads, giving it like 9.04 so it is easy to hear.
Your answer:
12.45
